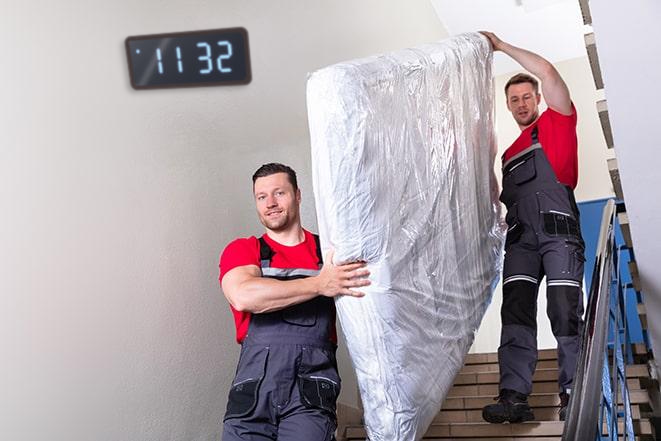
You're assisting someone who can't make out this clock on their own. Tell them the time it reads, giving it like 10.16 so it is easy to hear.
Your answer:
11.32
